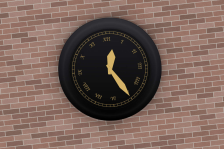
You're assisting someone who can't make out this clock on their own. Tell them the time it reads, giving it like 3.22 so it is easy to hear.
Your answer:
12.25
